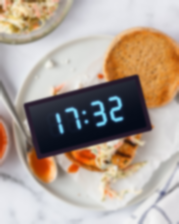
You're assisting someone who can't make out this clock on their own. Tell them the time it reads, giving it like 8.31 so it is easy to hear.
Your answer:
17.32
